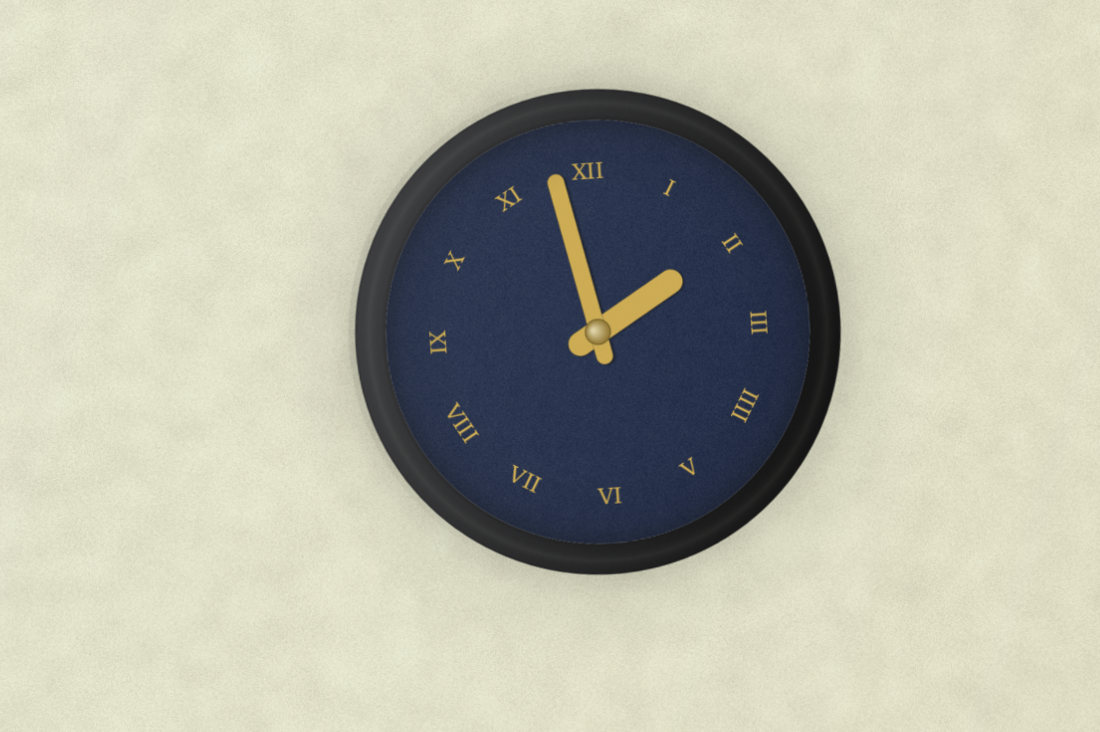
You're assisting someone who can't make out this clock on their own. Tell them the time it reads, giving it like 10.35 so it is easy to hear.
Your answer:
1.58
